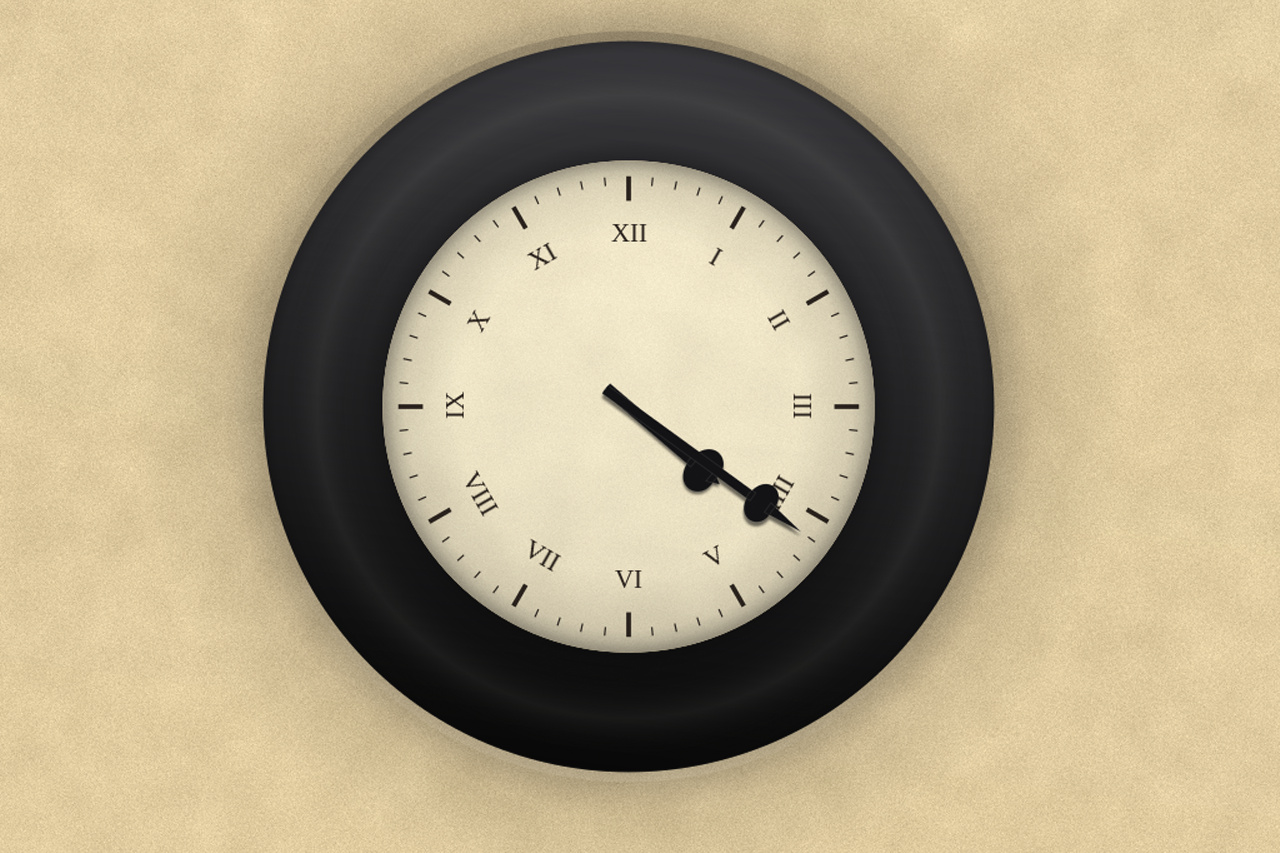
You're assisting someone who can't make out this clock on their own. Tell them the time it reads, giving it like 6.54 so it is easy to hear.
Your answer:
4.21
